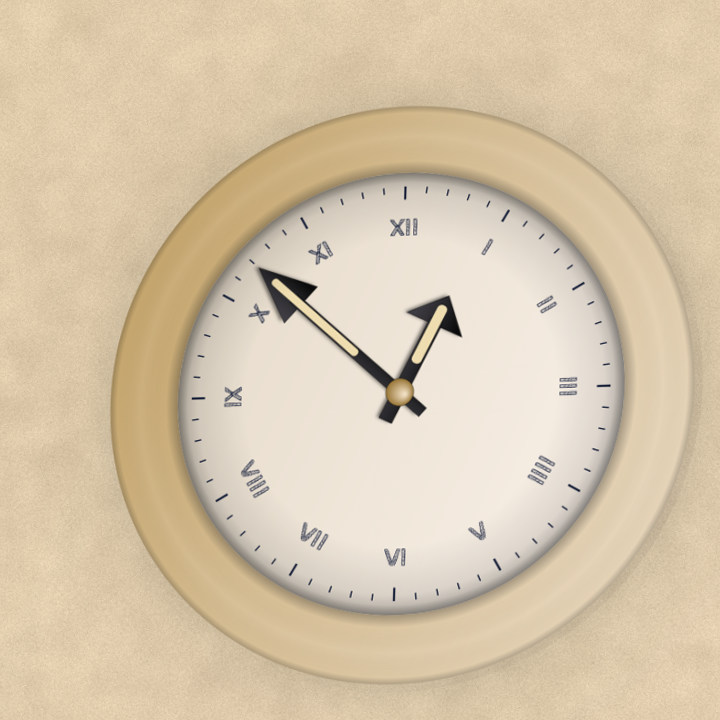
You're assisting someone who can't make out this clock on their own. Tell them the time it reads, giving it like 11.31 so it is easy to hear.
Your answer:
12.52
